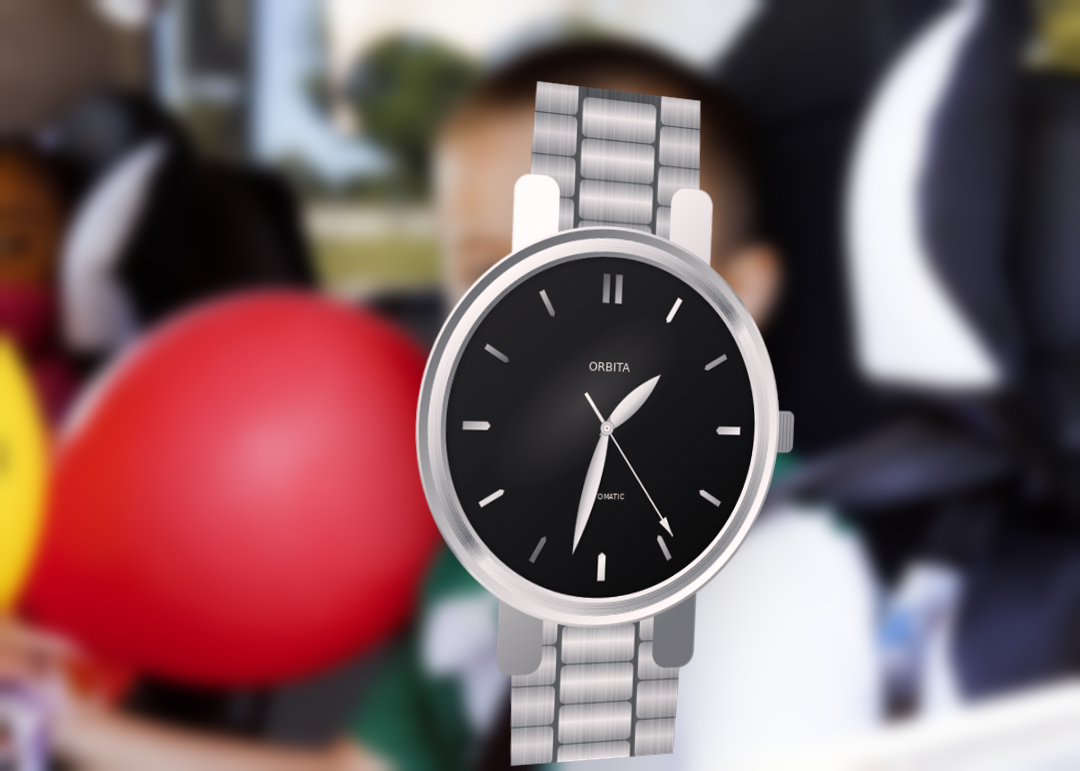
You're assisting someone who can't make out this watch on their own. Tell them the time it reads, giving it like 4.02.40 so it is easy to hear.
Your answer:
1.32.24
